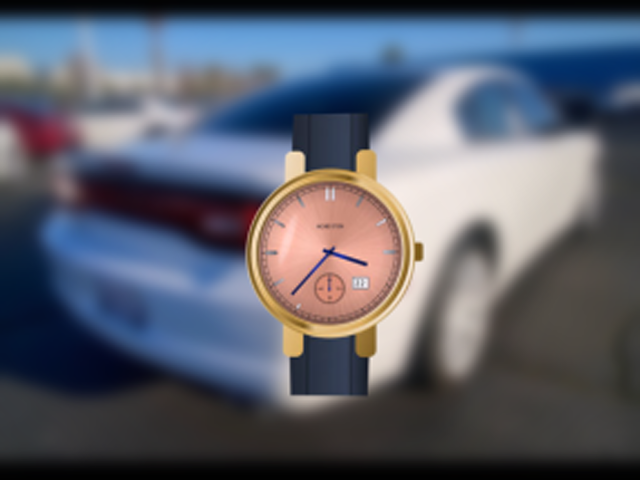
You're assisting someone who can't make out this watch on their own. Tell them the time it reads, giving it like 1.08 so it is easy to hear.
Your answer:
3.37
